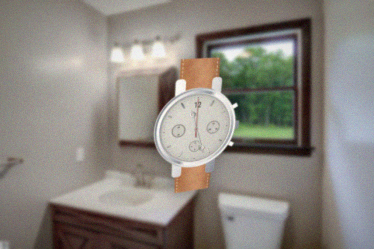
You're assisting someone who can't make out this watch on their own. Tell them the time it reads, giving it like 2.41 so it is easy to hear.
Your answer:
11.27
